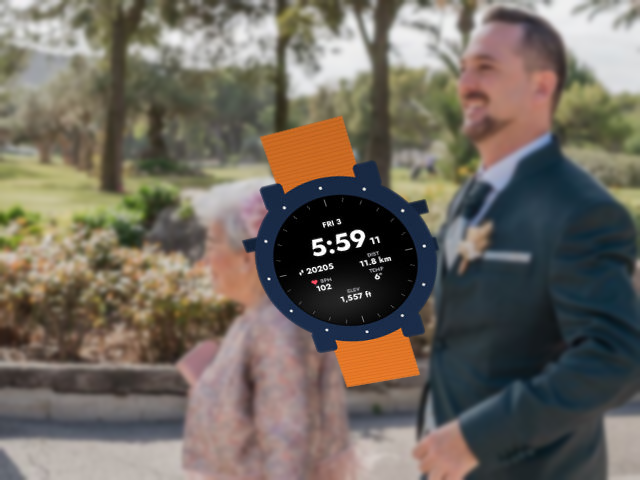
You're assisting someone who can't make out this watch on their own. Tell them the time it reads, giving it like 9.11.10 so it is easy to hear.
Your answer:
5.59.11
